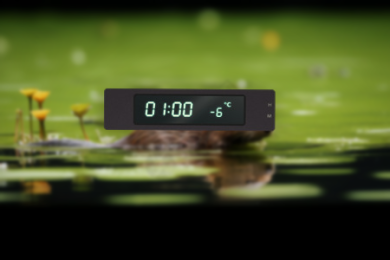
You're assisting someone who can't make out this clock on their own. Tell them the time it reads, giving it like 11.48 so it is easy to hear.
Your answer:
1.00
